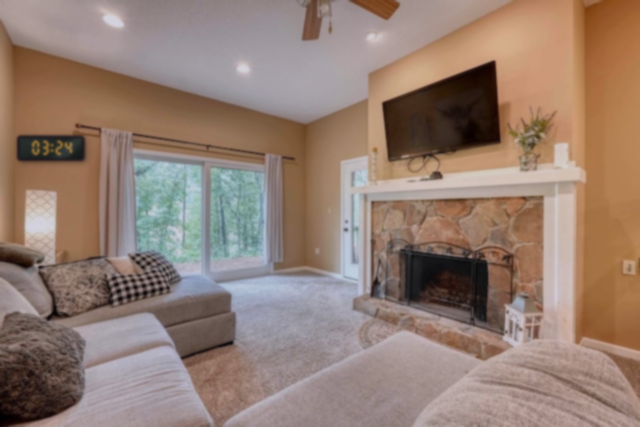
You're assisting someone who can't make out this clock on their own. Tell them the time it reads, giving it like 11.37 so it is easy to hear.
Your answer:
3.24
